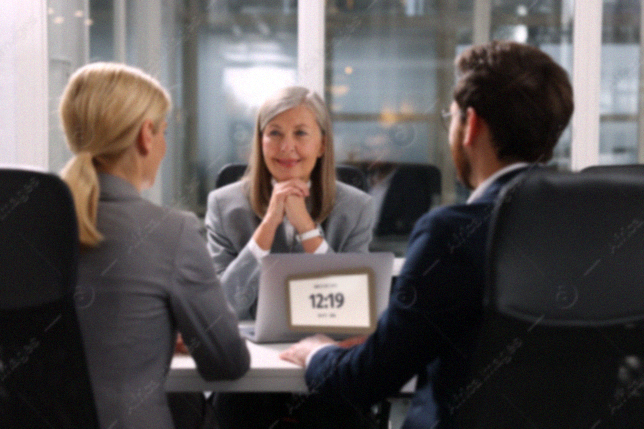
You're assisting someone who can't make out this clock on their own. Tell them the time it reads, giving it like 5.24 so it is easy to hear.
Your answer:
12.19
